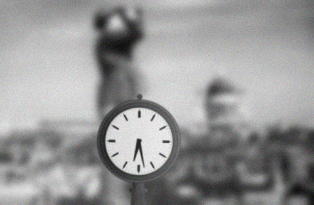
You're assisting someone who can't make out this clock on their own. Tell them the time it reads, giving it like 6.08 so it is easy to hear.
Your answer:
6.28
